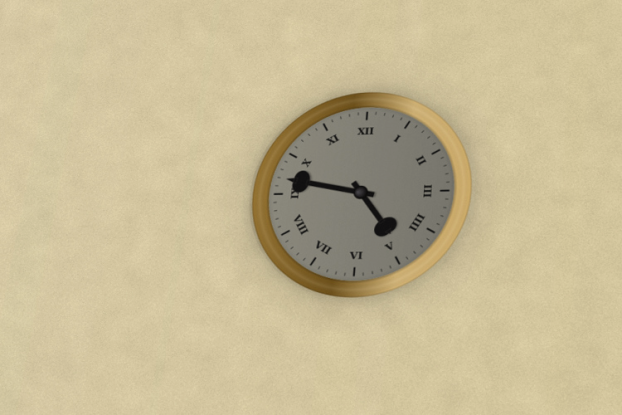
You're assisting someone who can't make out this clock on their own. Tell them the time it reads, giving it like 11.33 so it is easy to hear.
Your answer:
4.47
